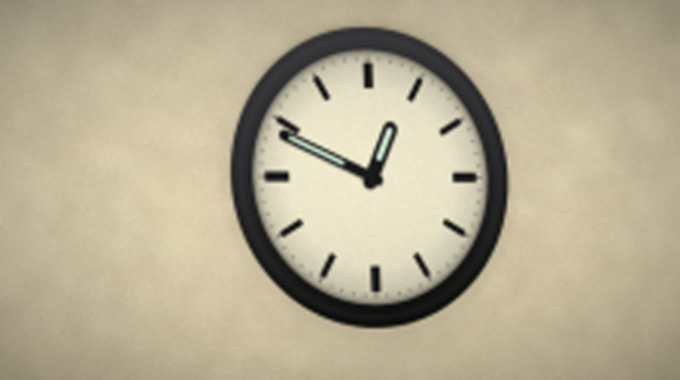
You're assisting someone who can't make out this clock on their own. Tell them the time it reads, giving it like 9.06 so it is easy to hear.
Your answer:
12.49
